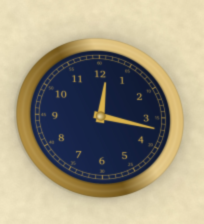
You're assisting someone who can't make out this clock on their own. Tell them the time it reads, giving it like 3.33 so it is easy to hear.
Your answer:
12.17
